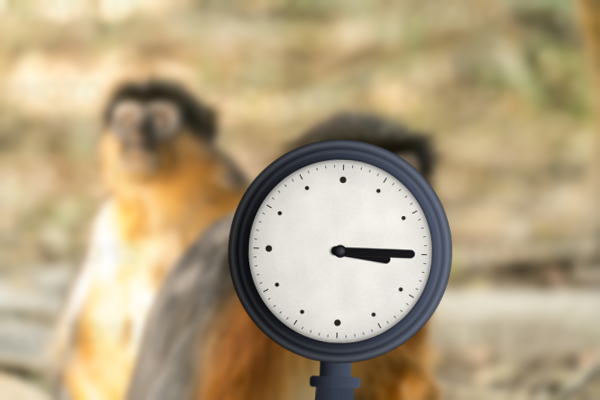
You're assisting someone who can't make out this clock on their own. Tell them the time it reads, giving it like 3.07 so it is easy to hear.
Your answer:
3.15
